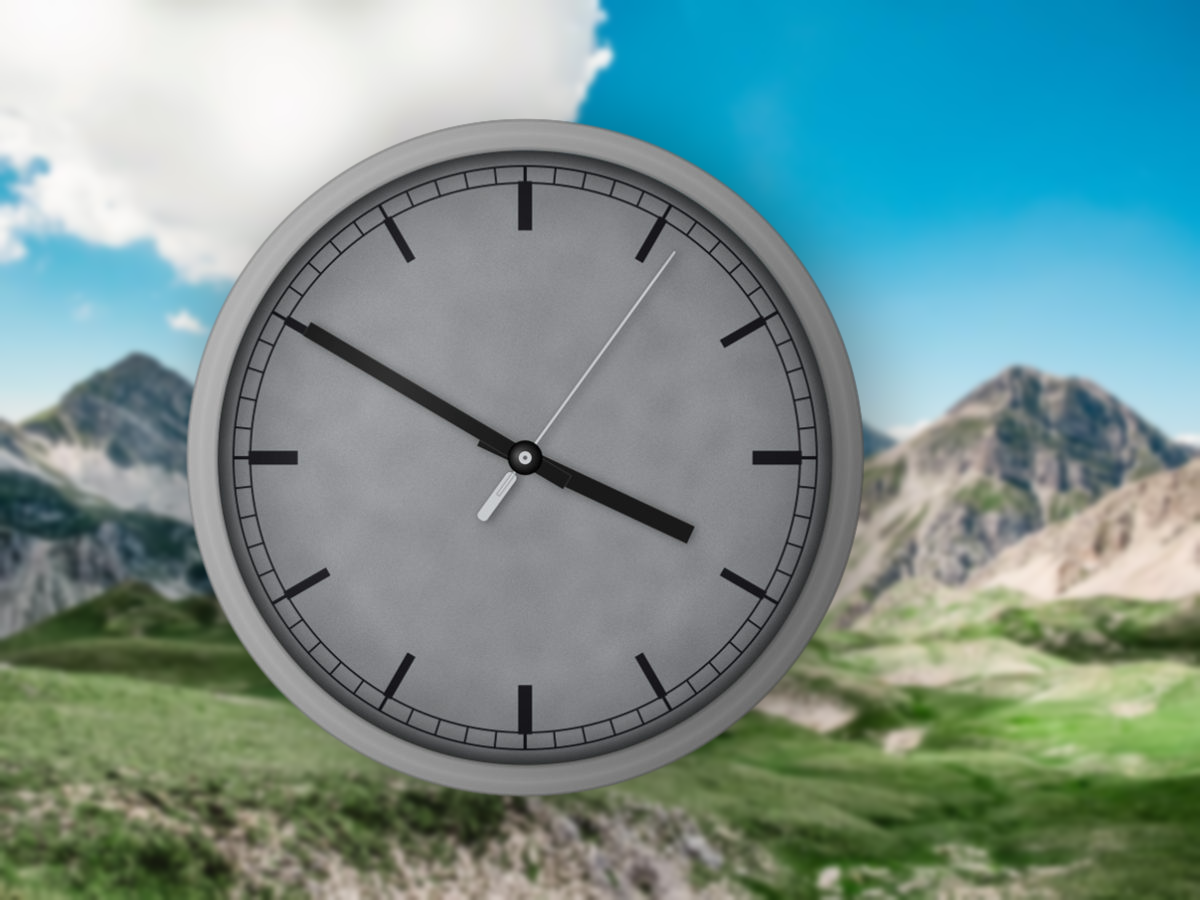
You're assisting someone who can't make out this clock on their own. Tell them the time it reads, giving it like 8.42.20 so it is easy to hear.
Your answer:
3.50.06
